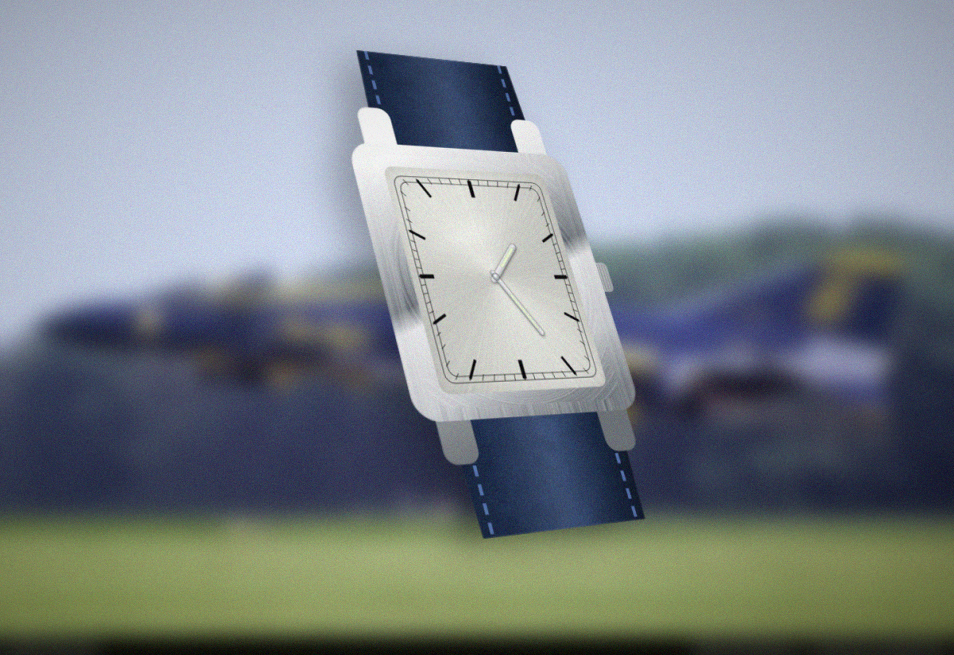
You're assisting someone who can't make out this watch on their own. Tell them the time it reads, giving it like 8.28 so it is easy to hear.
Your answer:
1.25
